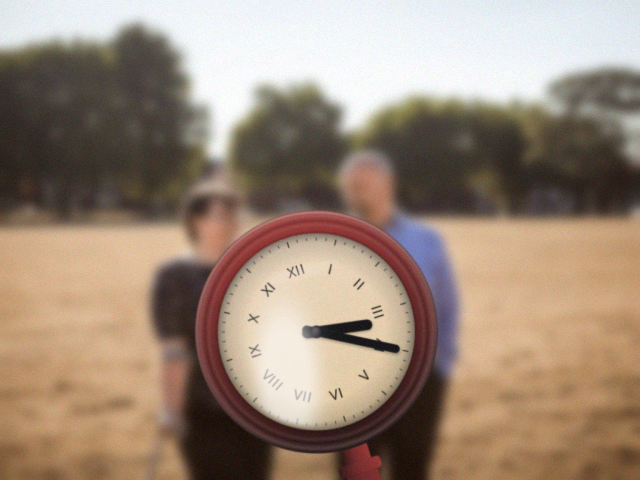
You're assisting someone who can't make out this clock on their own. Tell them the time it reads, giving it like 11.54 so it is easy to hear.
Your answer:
3.20
